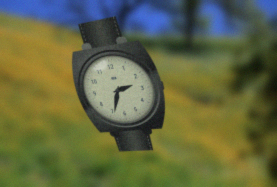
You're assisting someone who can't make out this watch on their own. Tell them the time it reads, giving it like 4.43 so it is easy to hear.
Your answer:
2.34
